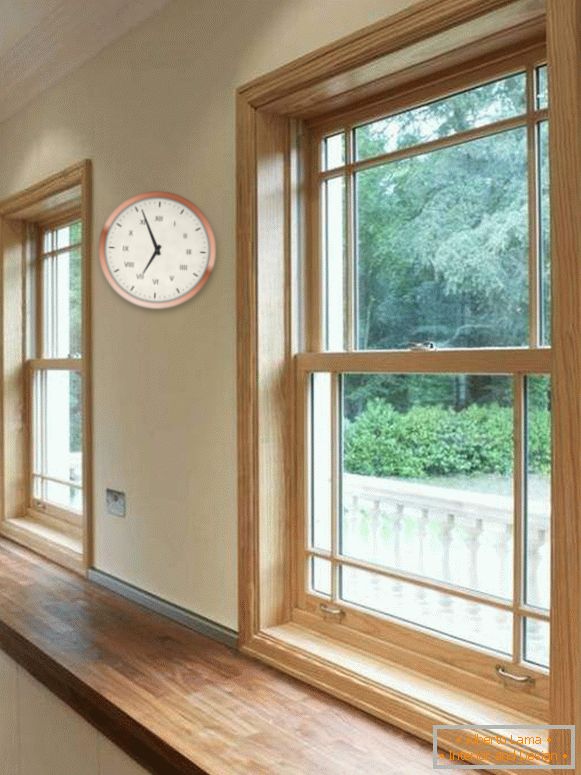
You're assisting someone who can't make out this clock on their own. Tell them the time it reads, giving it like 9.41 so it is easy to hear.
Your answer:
6.56
